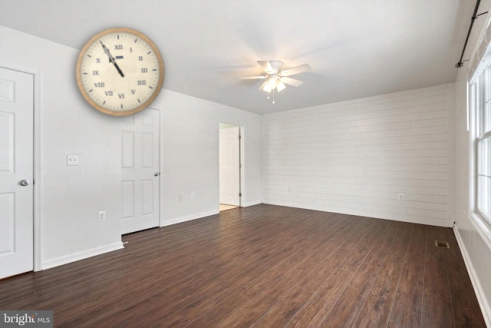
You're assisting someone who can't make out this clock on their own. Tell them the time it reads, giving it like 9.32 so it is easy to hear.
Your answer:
10.55
